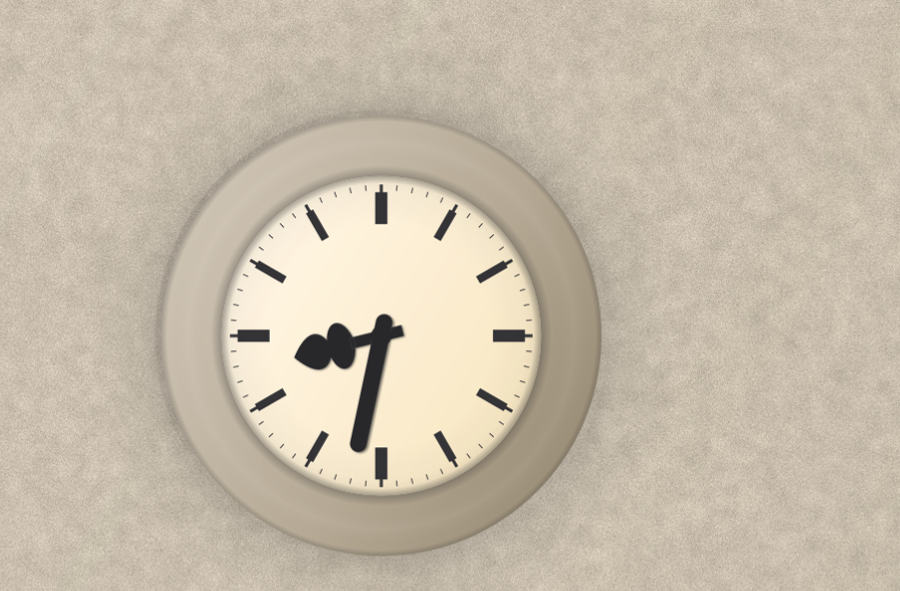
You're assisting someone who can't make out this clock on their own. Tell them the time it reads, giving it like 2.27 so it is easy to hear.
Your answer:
8.32
